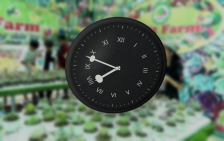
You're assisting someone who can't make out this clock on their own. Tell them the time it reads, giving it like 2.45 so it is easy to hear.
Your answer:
7.48
